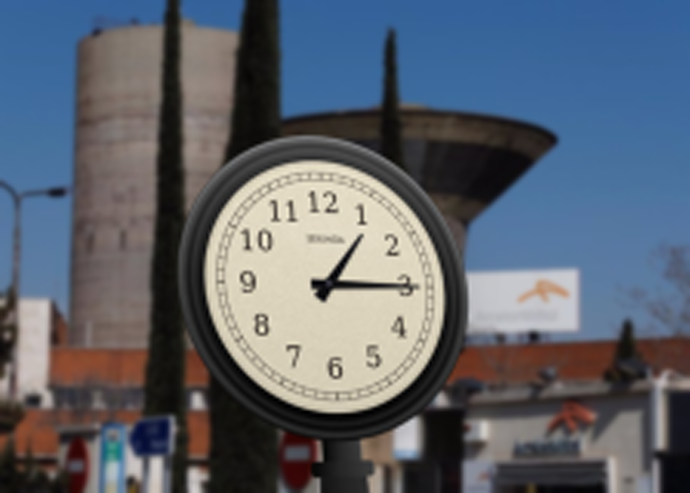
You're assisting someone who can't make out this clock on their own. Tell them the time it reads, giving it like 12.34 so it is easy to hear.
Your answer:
1.15
